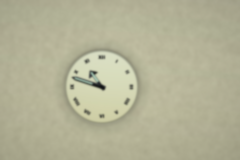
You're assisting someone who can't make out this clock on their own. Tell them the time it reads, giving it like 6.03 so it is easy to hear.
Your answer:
10.48
